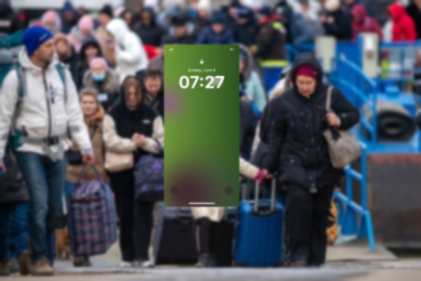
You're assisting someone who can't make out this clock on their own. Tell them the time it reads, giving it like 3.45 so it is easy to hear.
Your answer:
7.27
